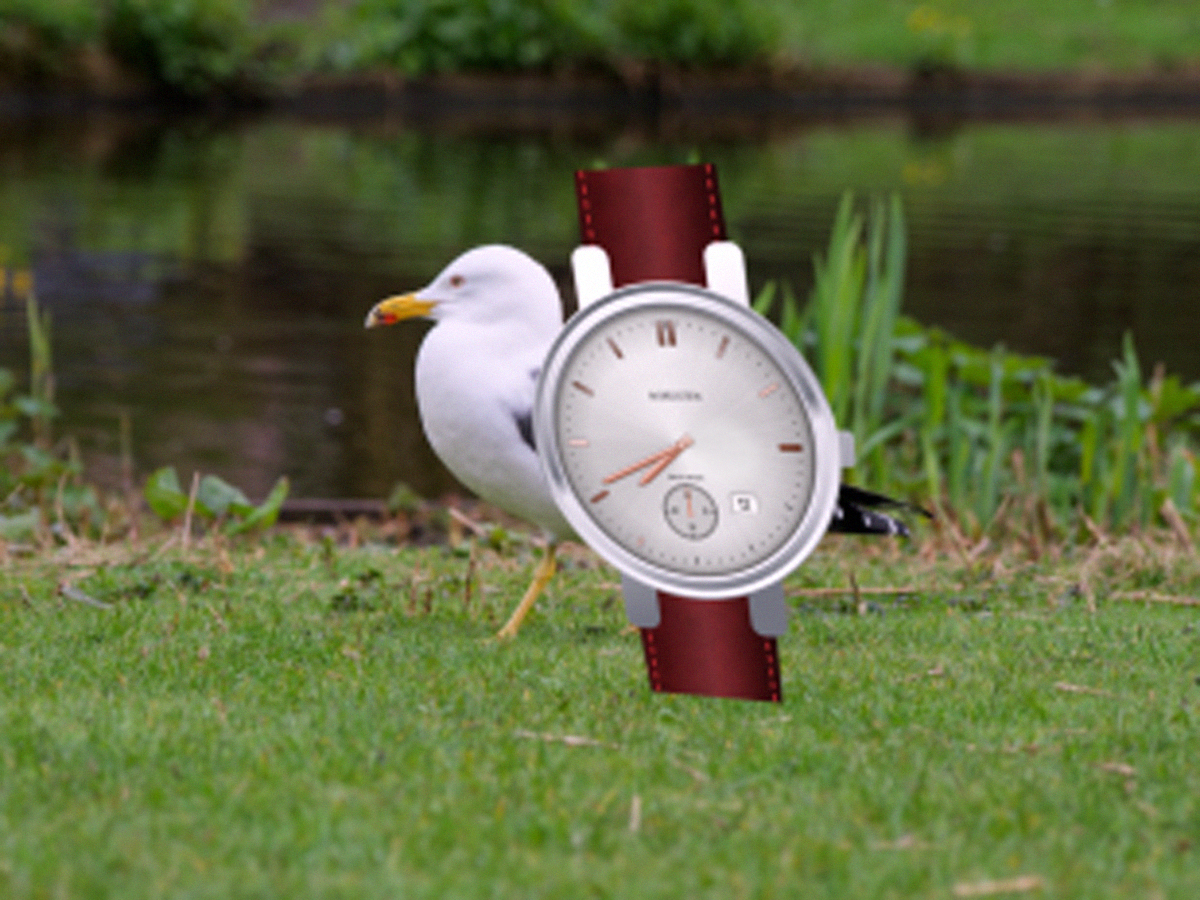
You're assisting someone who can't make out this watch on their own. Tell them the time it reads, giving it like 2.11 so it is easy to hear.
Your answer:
7.41
